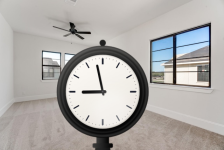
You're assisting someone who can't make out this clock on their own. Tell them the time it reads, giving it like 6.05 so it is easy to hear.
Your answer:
8.58
